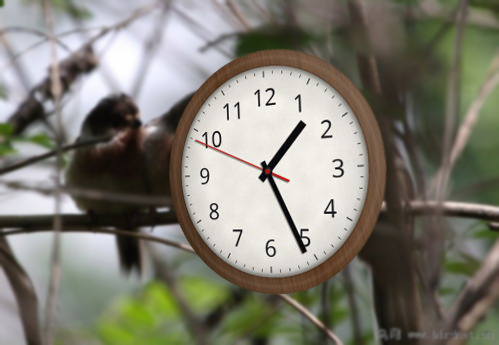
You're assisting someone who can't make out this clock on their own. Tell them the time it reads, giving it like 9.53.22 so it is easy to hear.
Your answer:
1.25.49
